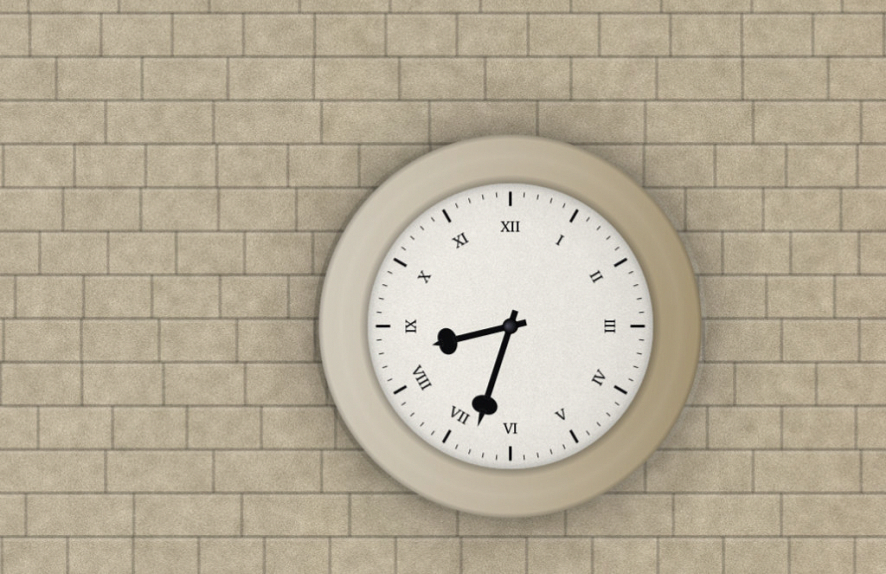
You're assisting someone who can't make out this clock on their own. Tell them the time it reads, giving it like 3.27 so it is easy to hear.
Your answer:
8.33
